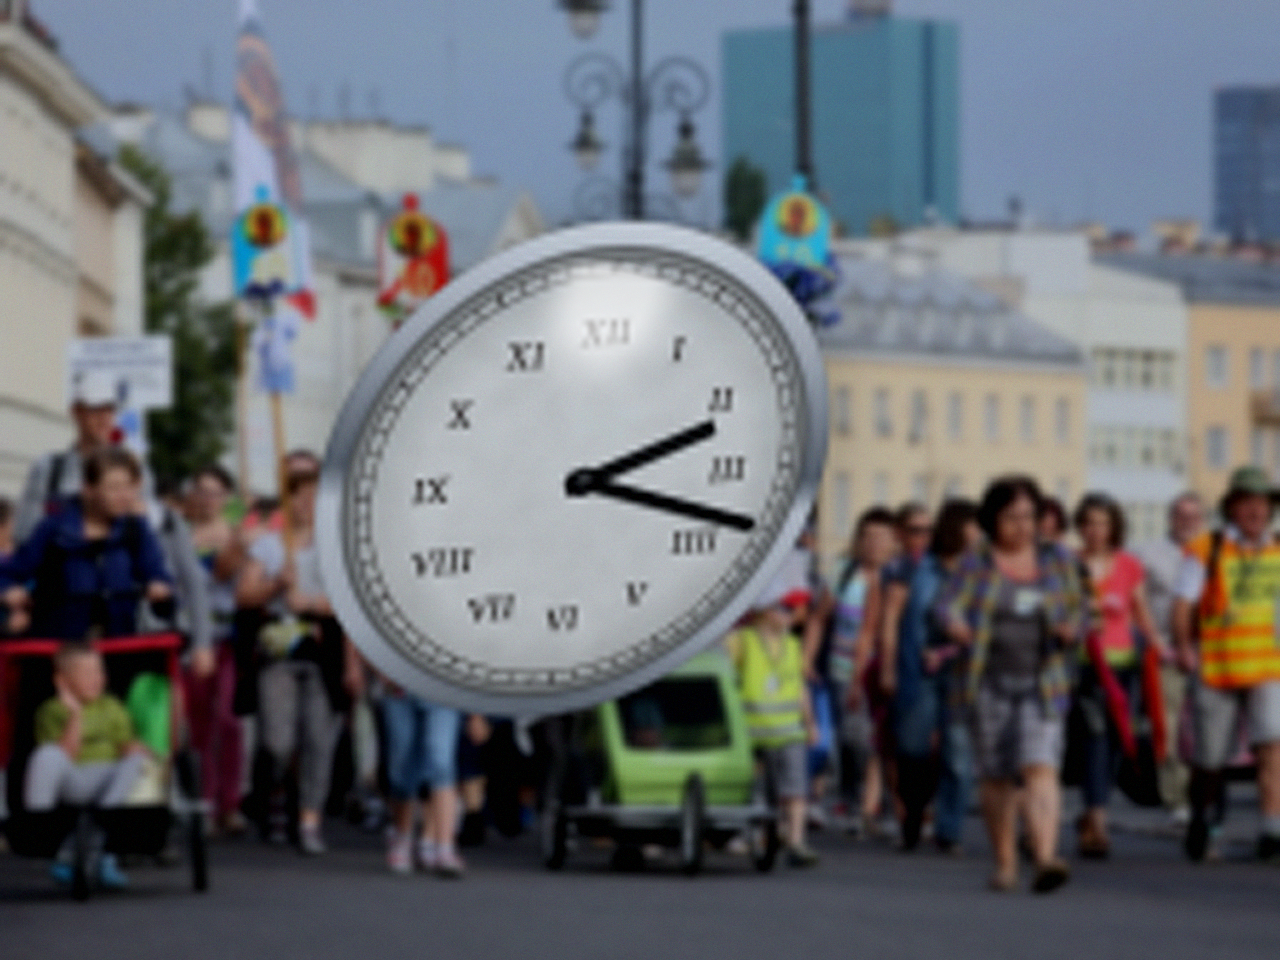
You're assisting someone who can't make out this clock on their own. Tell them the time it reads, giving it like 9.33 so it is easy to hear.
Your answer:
2.18
